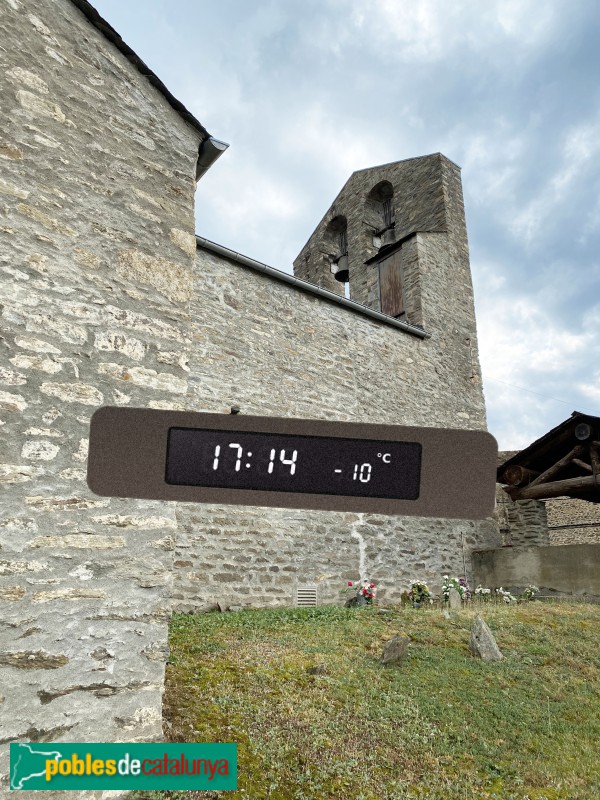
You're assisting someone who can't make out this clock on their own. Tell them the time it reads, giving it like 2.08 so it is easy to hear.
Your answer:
17.14
